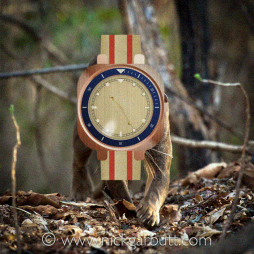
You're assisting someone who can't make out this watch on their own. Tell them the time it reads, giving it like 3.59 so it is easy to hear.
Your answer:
10.25
